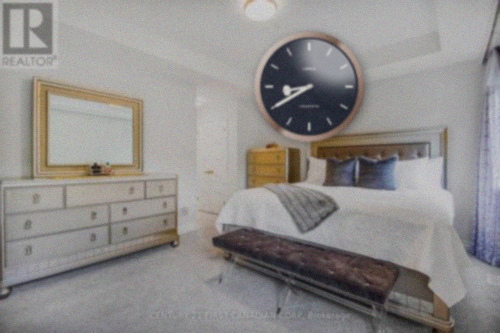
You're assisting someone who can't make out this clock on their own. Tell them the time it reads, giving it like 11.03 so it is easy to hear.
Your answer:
8.40
